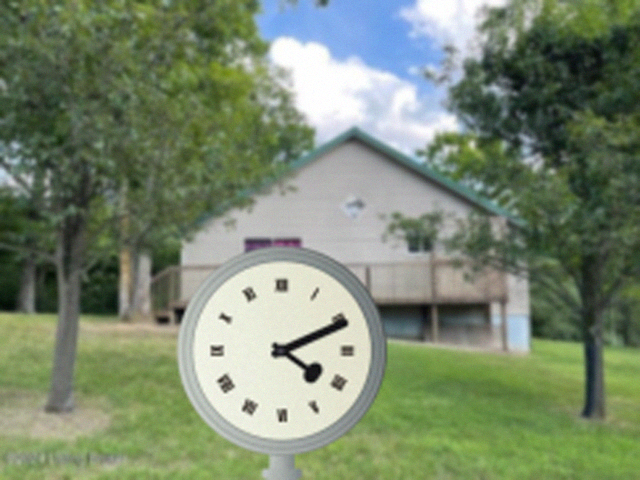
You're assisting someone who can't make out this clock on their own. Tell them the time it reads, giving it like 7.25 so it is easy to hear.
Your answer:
4.11
